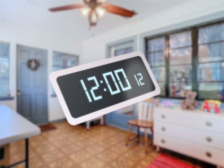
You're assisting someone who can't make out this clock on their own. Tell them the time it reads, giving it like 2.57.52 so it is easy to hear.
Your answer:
12.00.12
